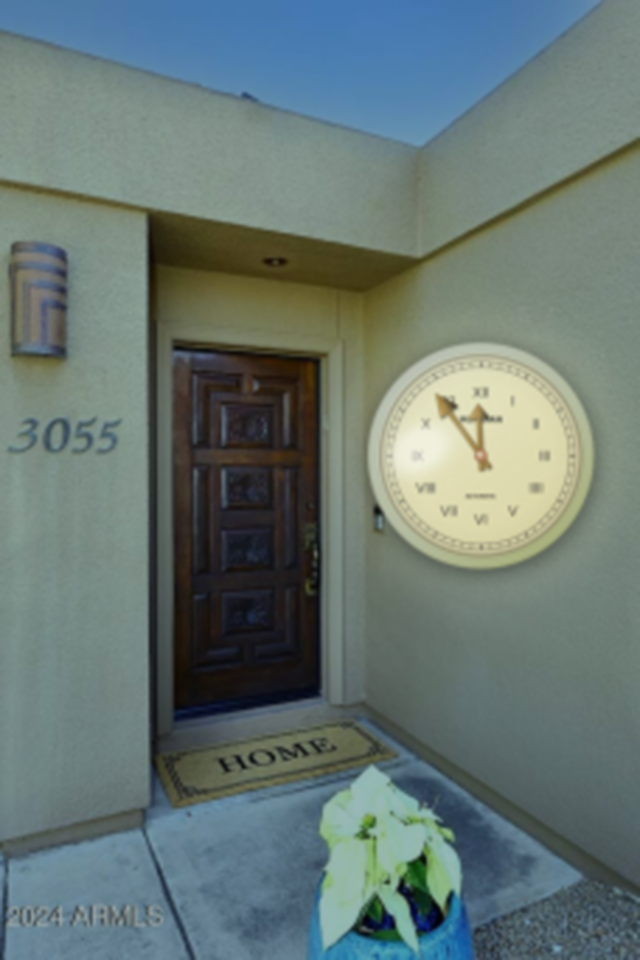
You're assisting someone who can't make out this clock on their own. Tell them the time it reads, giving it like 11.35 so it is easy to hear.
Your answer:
11.54
